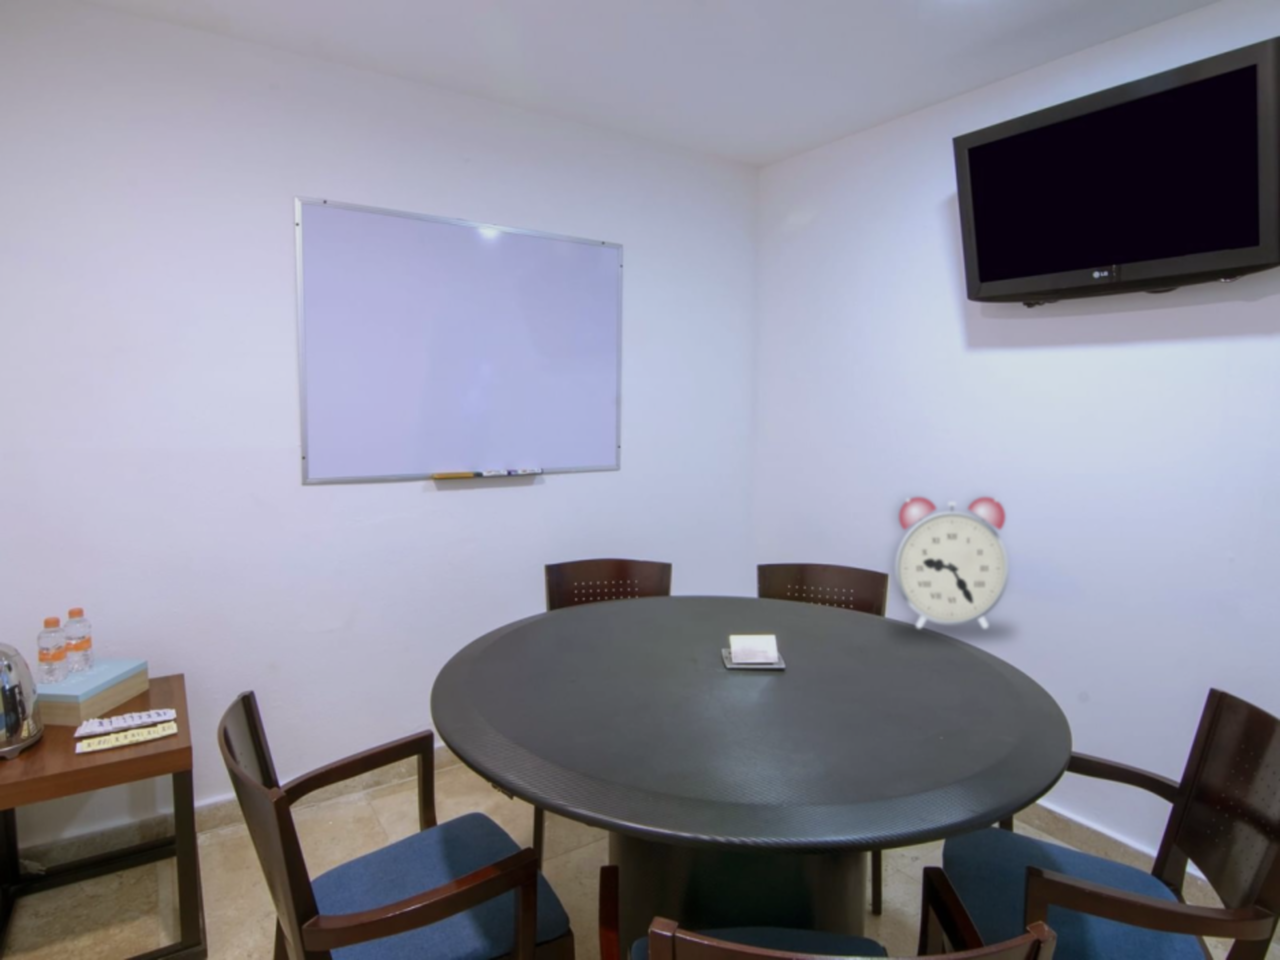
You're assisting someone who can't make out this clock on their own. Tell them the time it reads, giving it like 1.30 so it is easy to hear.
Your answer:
9.25
